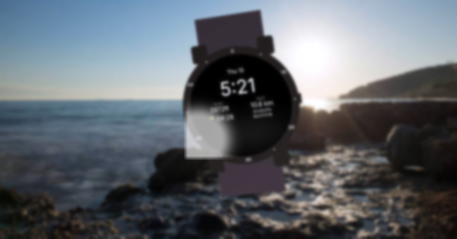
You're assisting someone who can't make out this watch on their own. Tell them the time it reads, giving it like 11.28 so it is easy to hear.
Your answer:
5.21
